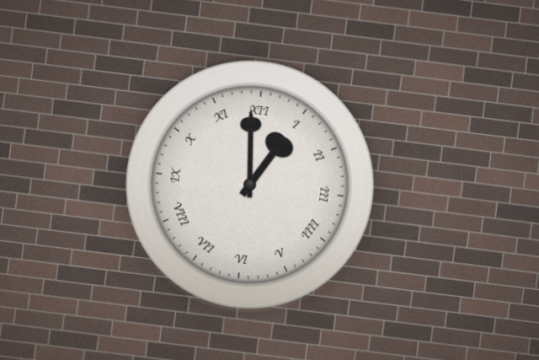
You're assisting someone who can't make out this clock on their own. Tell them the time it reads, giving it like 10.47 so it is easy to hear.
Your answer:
12.59
